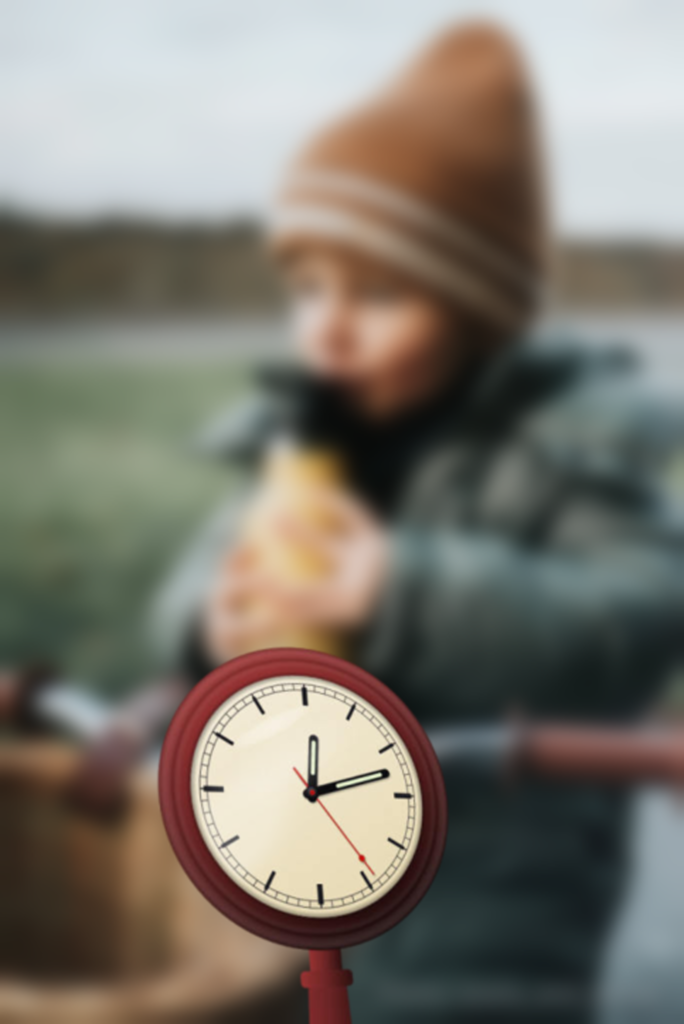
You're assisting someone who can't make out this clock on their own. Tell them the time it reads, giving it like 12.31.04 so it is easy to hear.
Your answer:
12.12.24
